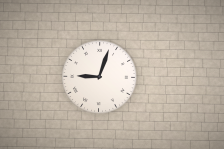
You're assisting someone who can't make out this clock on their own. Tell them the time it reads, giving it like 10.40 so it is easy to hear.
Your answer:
9.03
